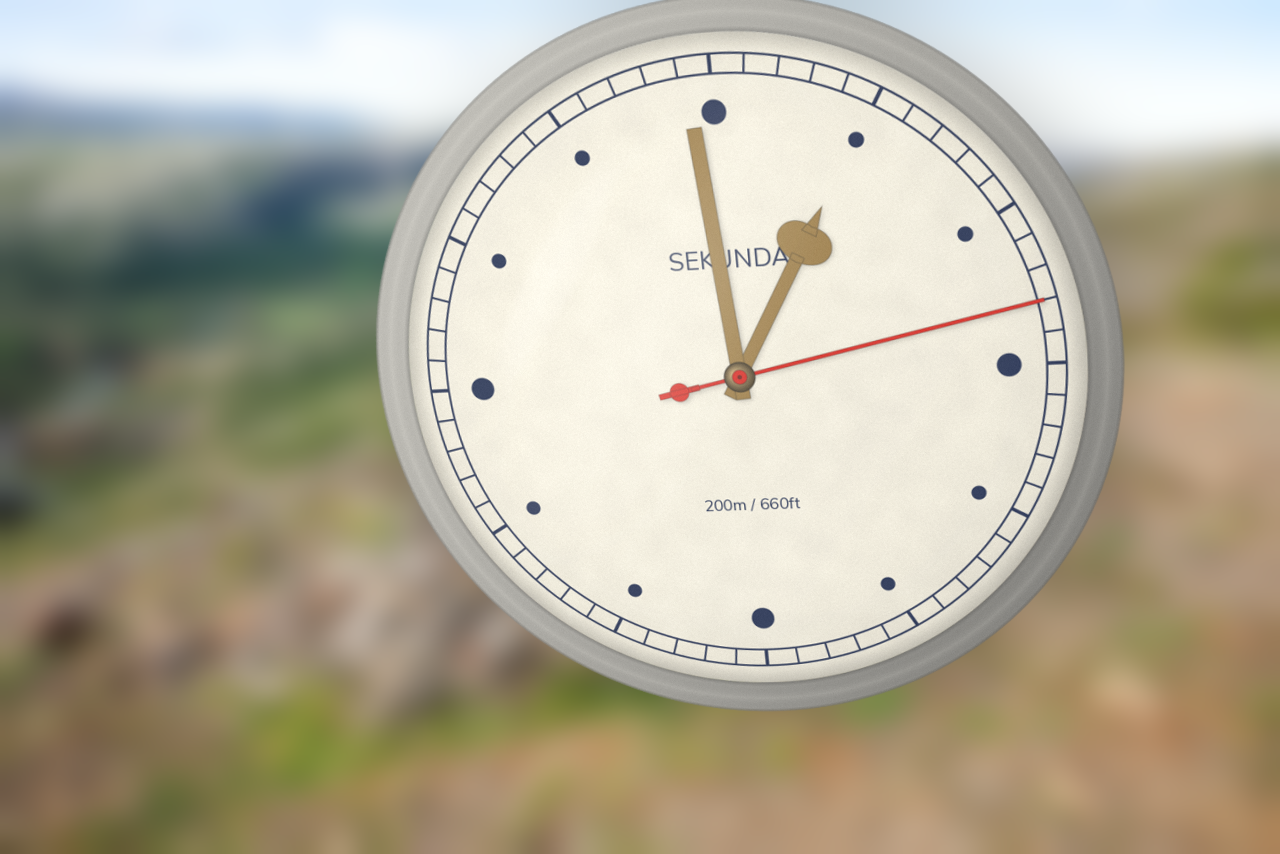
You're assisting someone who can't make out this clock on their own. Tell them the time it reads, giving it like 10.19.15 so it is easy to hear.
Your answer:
12.59.13
